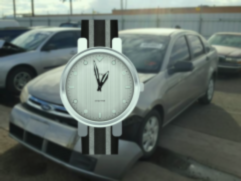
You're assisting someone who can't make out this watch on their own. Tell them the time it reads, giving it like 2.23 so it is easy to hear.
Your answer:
12.58
